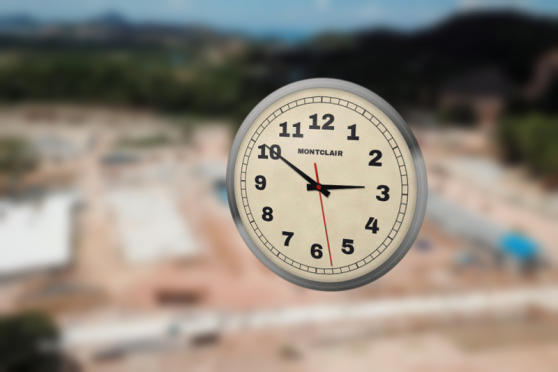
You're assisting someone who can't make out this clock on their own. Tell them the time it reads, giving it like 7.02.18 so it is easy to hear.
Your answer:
2.50.28
